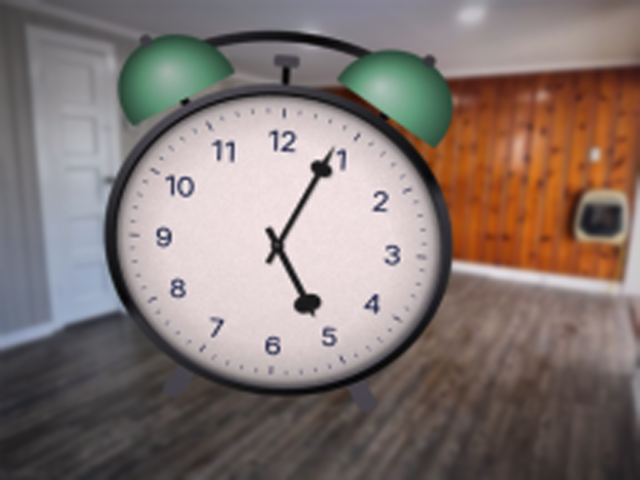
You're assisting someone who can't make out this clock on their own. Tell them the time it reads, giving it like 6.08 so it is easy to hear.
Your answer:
5.04
